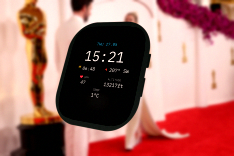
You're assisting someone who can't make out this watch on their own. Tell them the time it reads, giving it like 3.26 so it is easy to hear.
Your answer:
15.21
